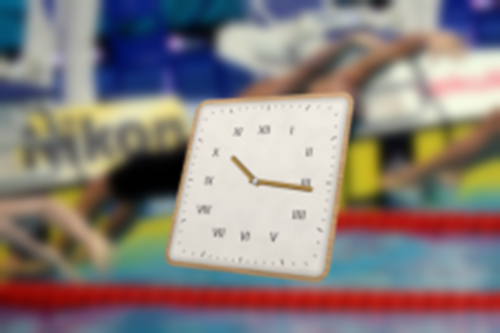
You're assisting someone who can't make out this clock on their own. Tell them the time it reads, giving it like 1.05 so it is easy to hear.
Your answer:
10.16
